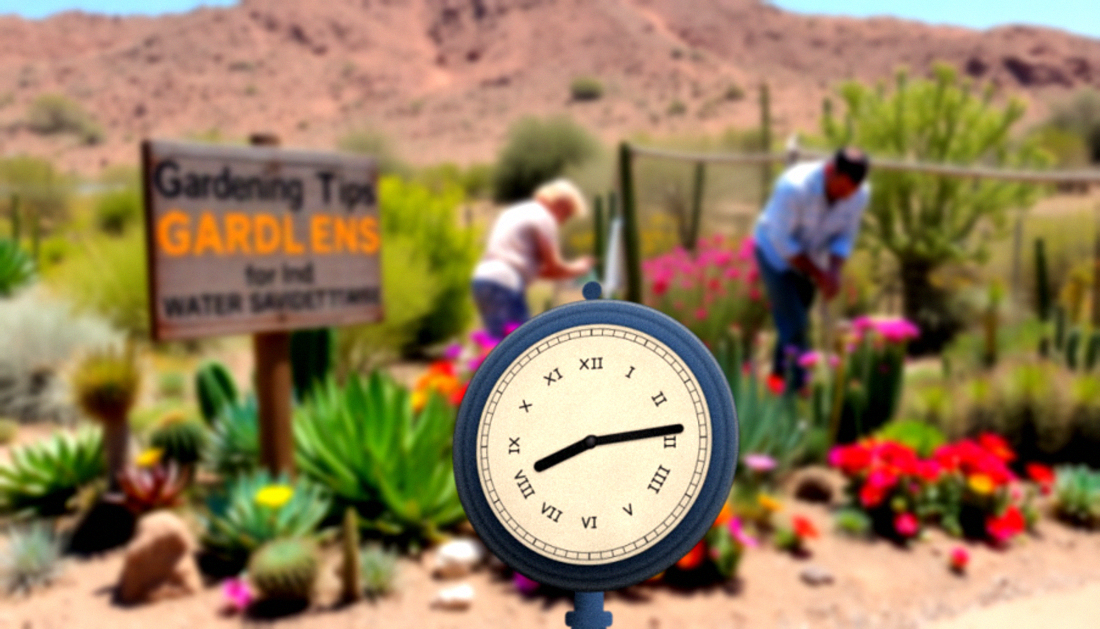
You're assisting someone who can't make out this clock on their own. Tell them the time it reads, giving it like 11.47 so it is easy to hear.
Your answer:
8.14
